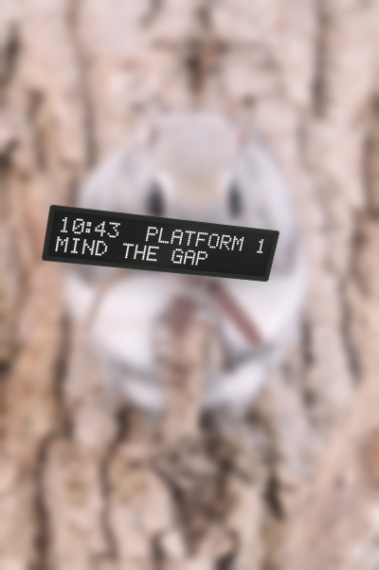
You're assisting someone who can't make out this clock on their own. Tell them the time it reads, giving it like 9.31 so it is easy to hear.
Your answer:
10.43
